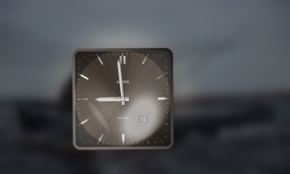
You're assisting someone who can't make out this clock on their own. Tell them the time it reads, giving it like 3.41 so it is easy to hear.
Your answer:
8.59
